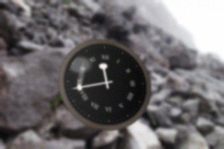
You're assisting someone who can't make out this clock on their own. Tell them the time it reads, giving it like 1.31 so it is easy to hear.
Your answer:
11.43
